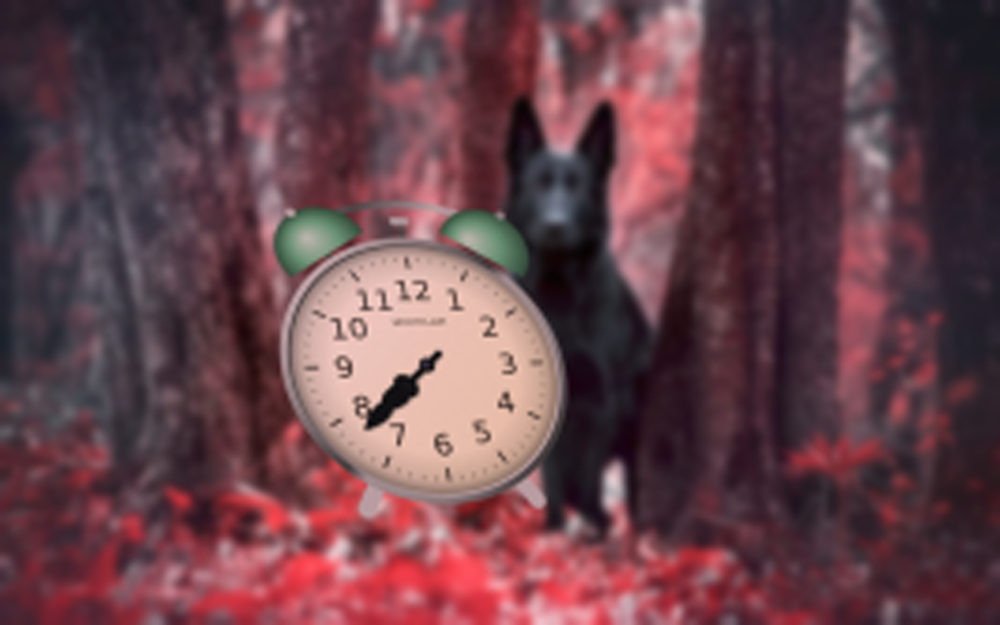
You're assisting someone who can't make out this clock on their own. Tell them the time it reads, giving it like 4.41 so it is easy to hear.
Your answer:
7.38
